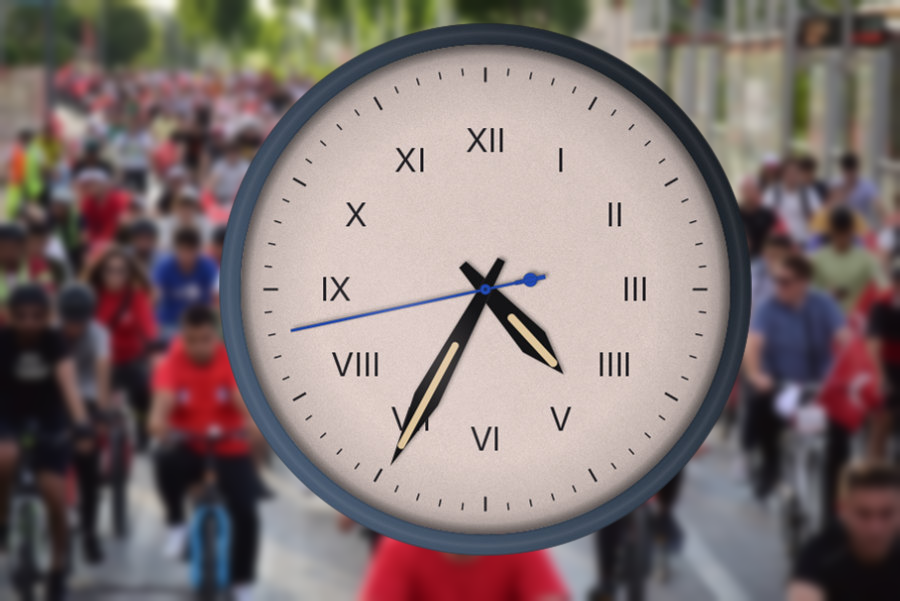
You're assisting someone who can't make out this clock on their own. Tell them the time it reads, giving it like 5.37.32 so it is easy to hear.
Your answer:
4.34.43
